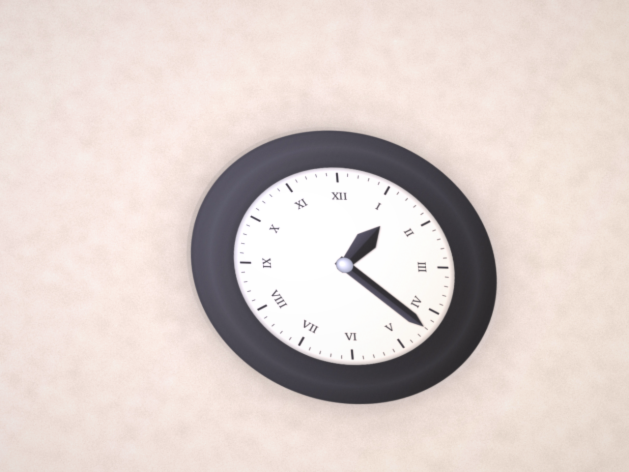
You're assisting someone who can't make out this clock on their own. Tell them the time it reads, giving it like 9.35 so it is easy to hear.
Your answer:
1.22
